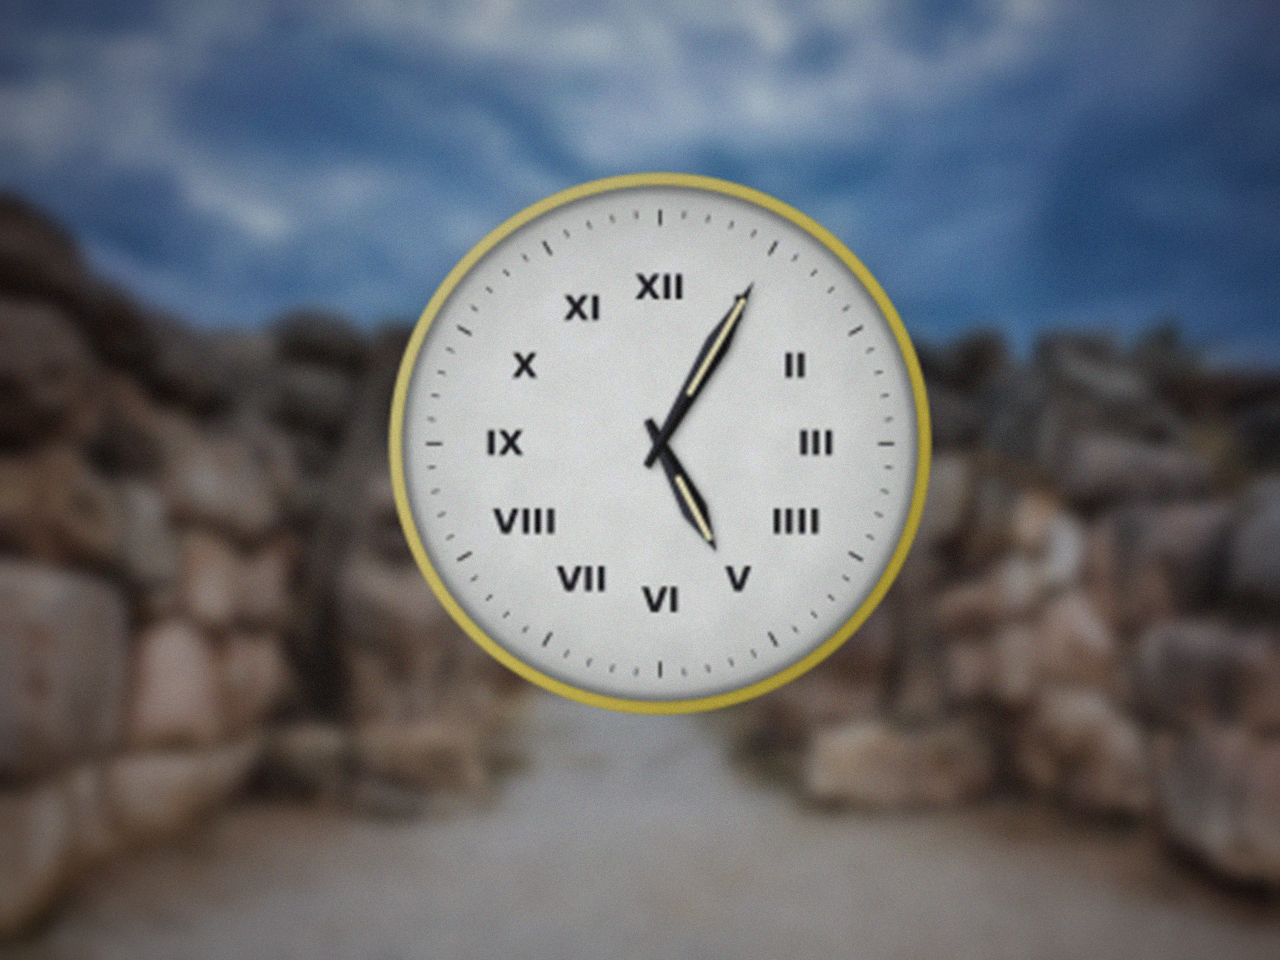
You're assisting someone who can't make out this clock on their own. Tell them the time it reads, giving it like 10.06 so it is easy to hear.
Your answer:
5.05
